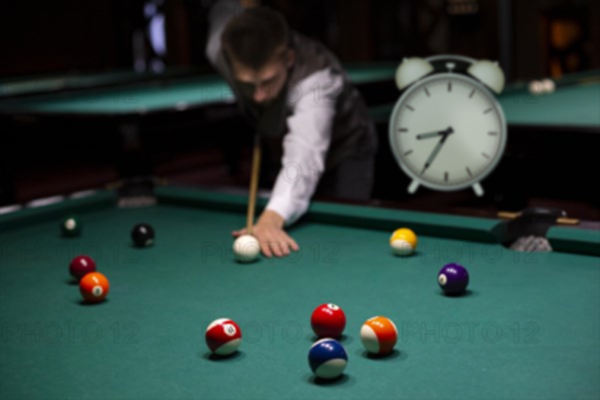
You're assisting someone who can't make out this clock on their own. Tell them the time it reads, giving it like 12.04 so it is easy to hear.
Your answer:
8.35
